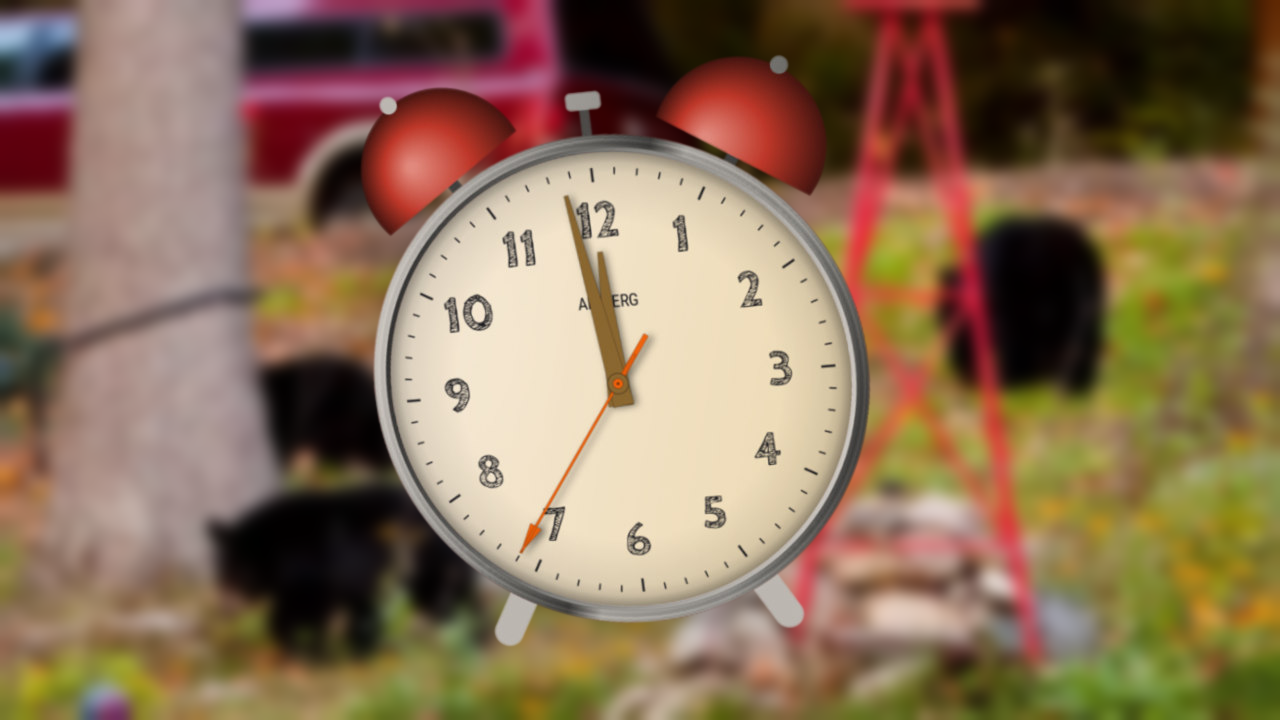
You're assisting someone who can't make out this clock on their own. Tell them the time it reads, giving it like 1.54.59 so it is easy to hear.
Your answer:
11.58.36
